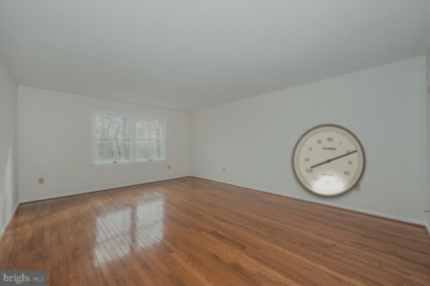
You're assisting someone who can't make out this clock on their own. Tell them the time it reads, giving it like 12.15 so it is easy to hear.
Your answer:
8.11
